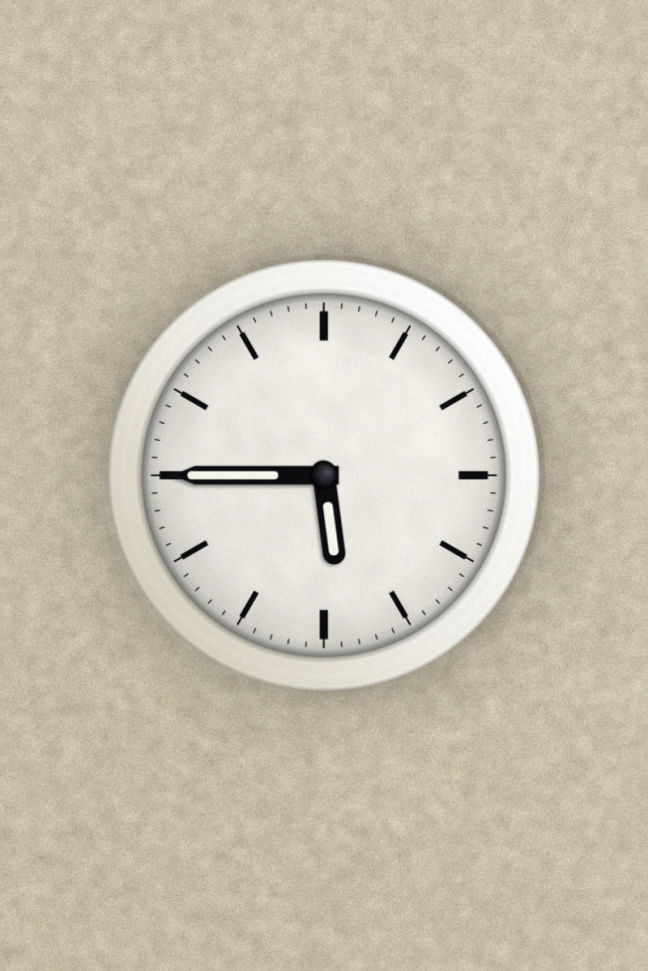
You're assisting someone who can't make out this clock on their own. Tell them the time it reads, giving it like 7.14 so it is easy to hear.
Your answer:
5.45
